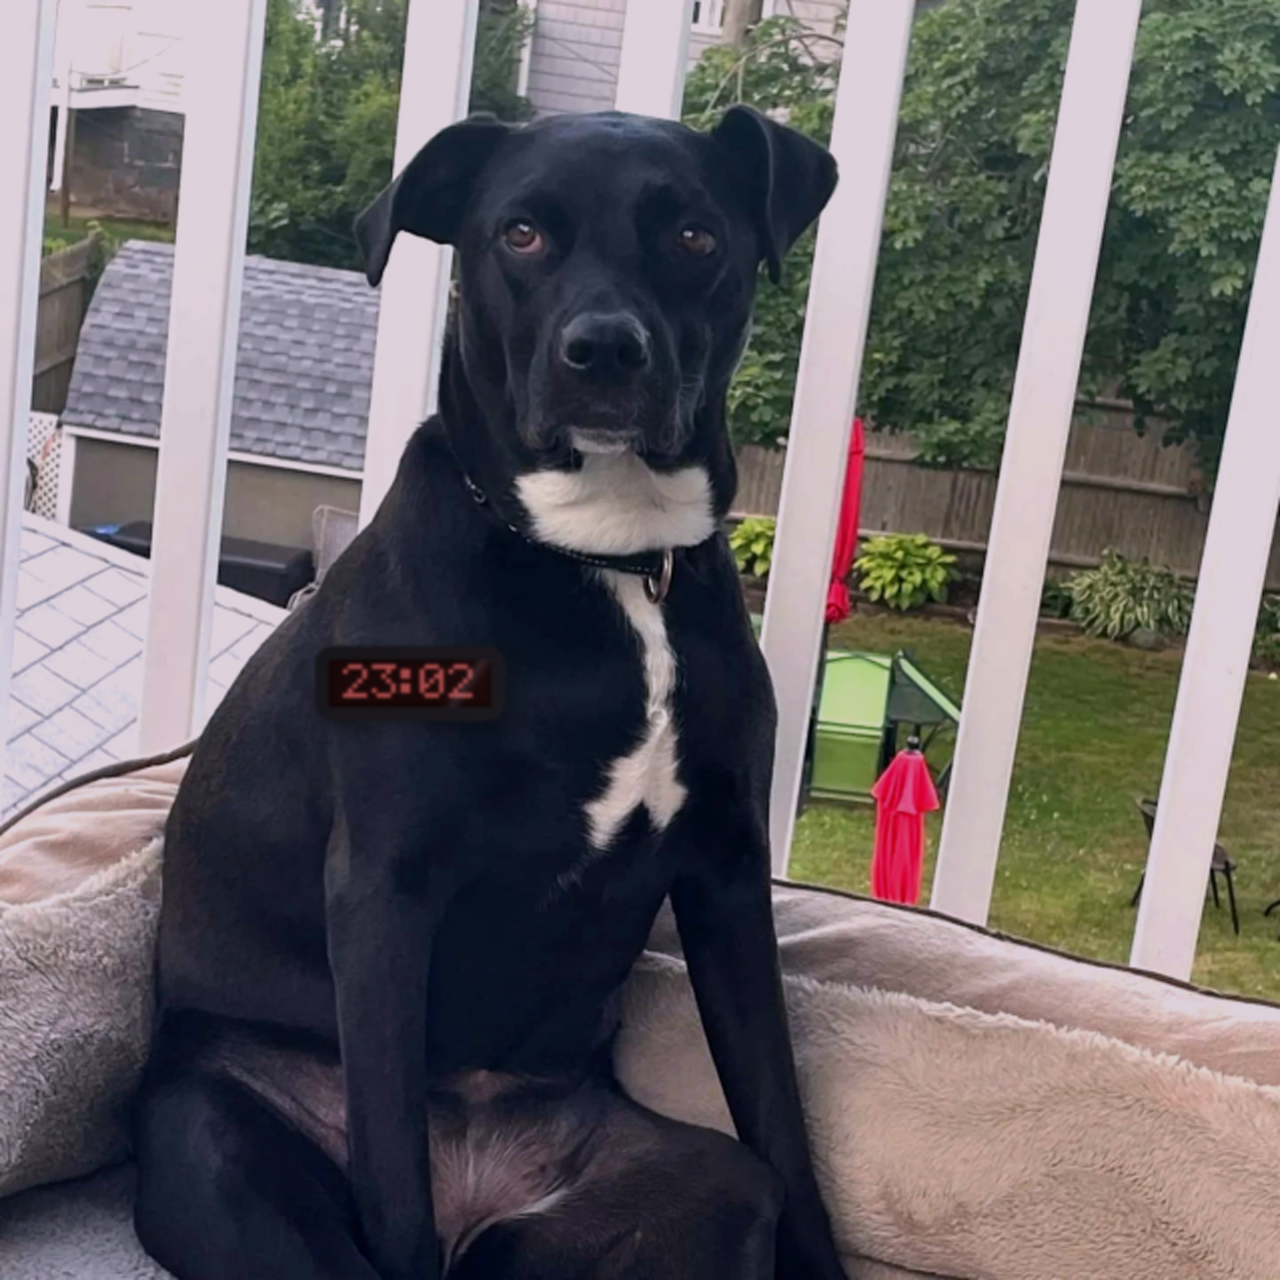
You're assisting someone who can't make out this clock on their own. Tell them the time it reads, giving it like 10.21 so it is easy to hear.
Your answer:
23.02
